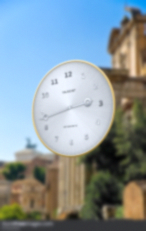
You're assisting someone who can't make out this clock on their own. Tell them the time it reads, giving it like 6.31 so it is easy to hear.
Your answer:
2.43
